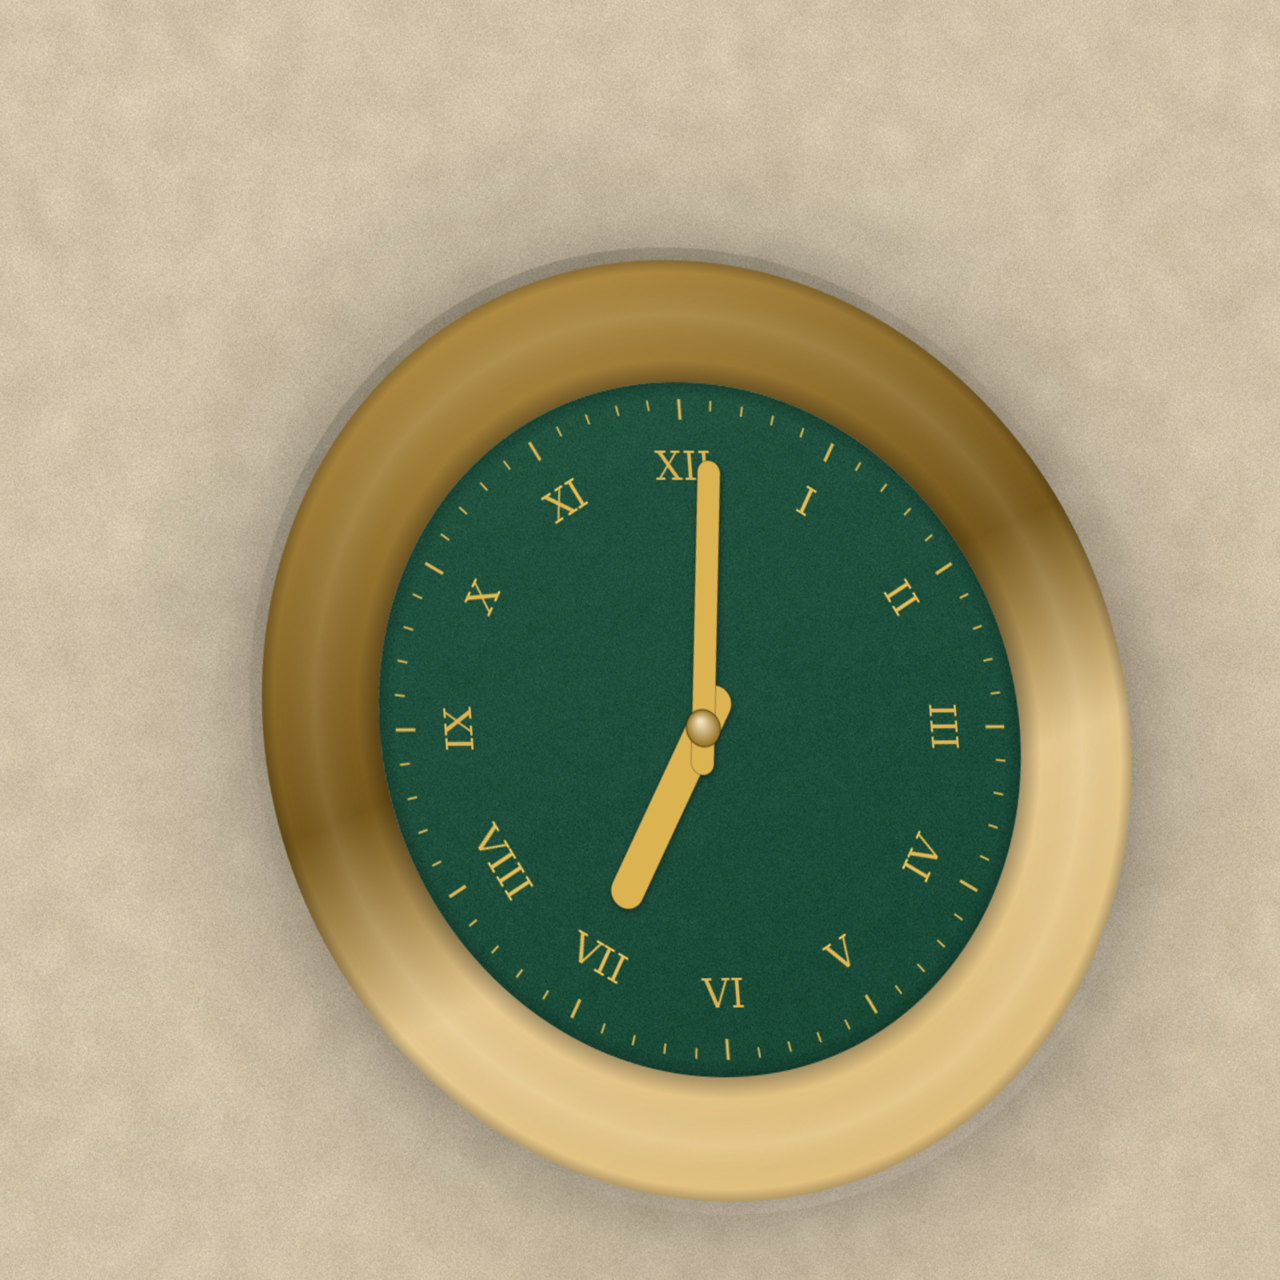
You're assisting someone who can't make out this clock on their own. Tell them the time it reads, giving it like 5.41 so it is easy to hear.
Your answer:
7.01
